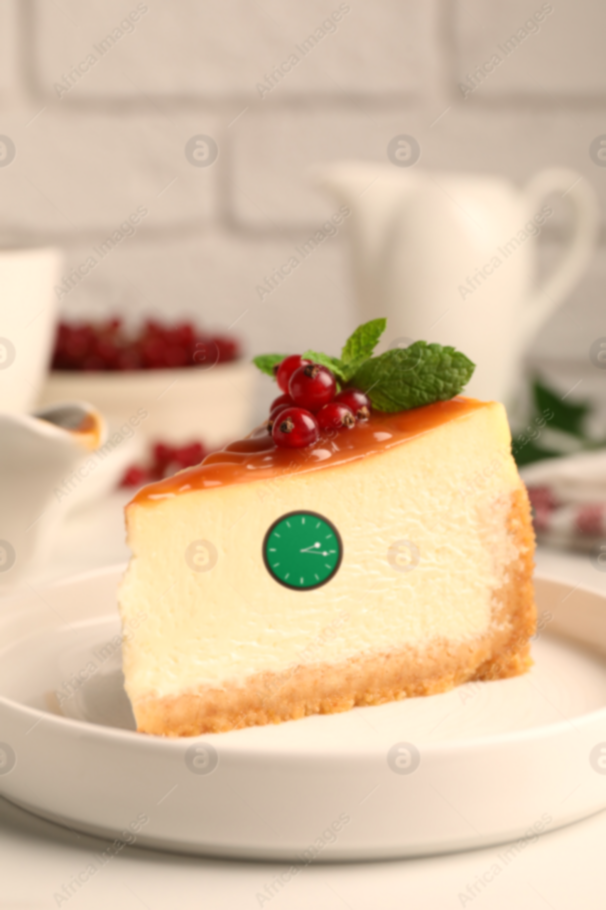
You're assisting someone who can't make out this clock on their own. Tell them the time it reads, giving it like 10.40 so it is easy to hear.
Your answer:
2.16
